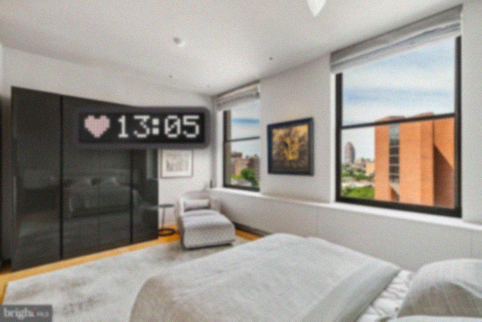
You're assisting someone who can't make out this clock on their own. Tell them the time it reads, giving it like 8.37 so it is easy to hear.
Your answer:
13.05
